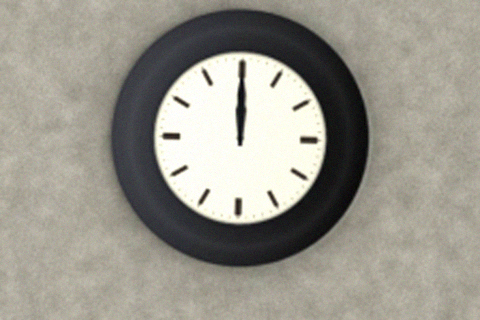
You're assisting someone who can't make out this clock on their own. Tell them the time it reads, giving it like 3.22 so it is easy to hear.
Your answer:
12.00
